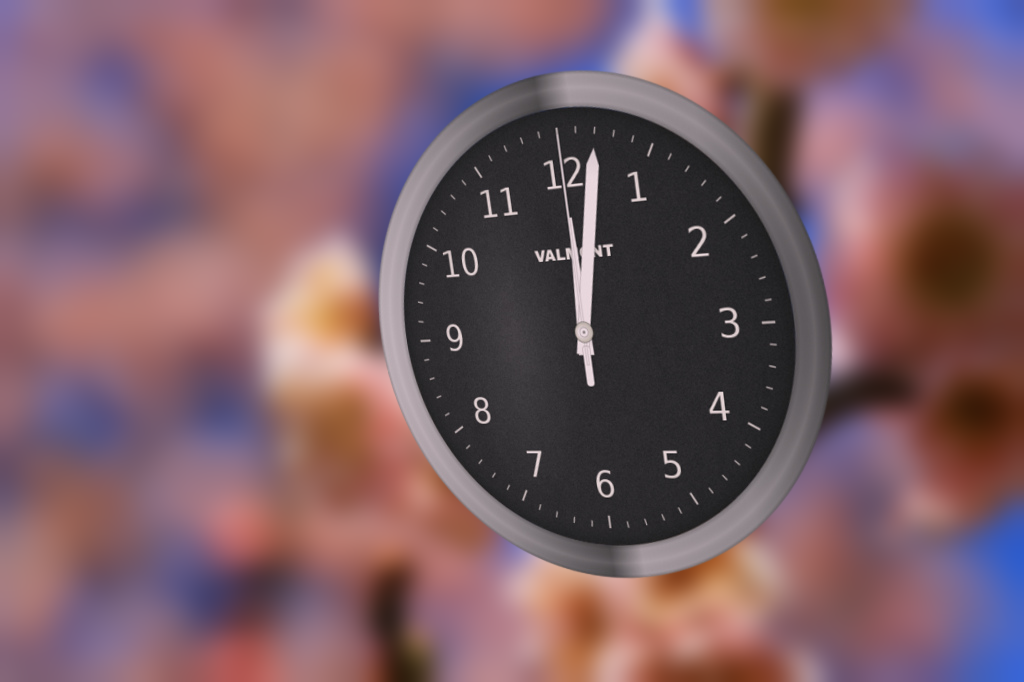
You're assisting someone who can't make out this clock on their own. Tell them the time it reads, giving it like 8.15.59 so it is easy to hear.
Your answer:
12.02.00
